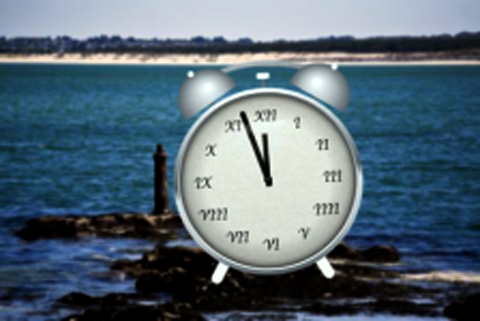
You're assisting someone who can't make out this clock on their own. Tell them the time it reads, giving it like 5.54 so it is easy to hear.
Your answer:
11.57
